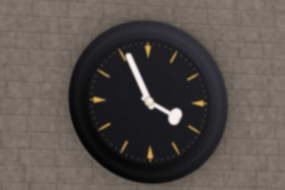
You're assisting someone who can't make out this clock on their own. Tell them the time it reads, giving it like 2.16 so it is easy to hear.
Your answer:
3.56
